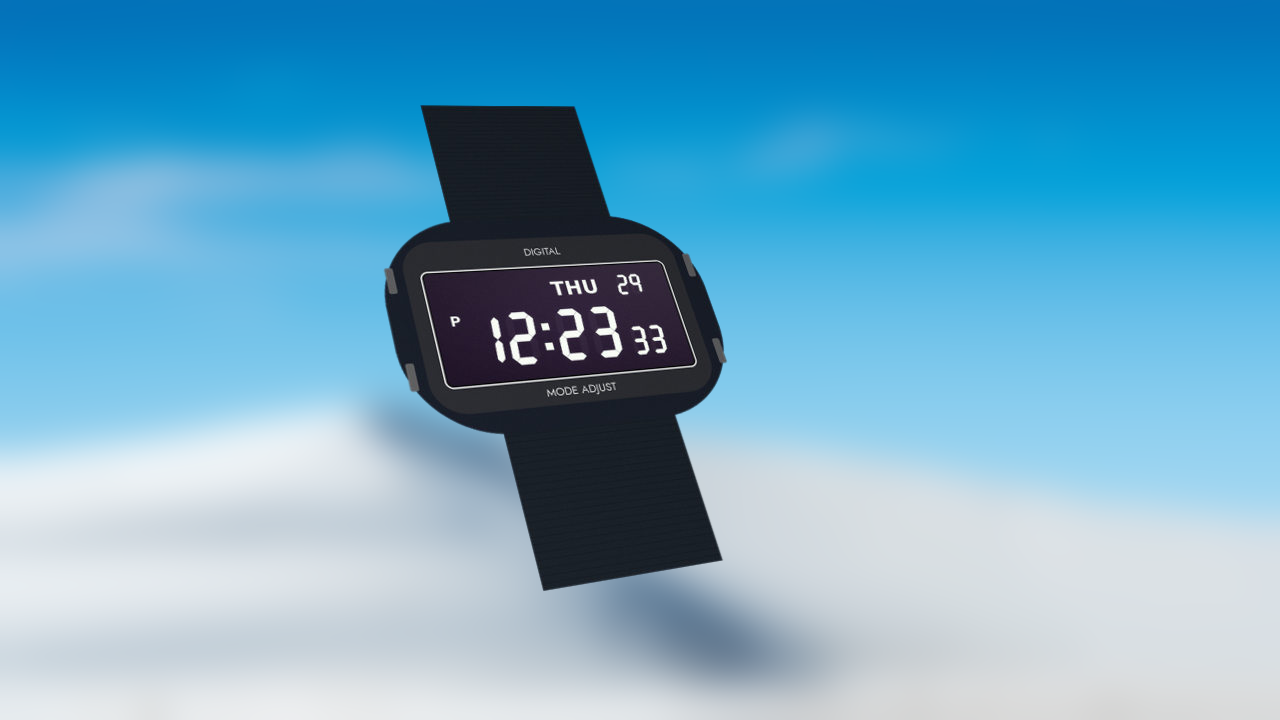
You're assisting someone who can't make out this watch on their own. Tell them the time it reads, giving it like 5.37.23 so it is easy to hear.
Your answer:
12.23.33
